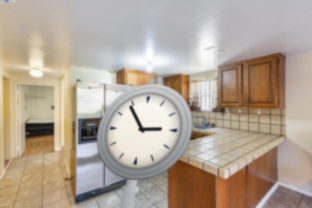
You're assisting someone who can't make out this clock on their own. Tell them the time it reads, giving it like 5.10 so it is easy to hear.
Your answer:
2.54
